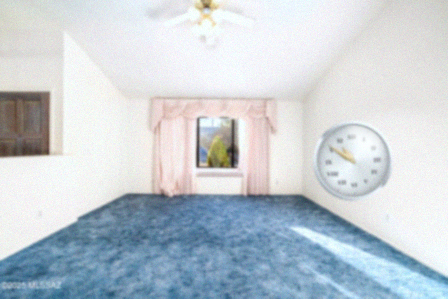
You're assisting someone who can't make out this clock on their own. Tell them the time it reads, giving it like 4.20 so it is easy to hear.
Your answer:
10.51
